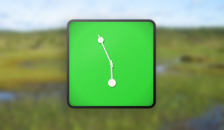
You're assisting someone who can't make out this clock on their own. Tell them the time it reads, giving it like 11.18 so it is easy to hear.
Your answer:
5.56
